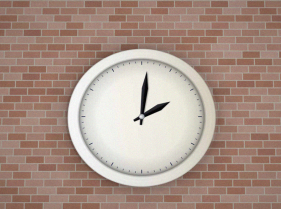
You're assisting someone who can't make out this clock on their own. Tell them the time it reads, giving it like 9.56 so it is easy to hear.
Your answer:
2.01
